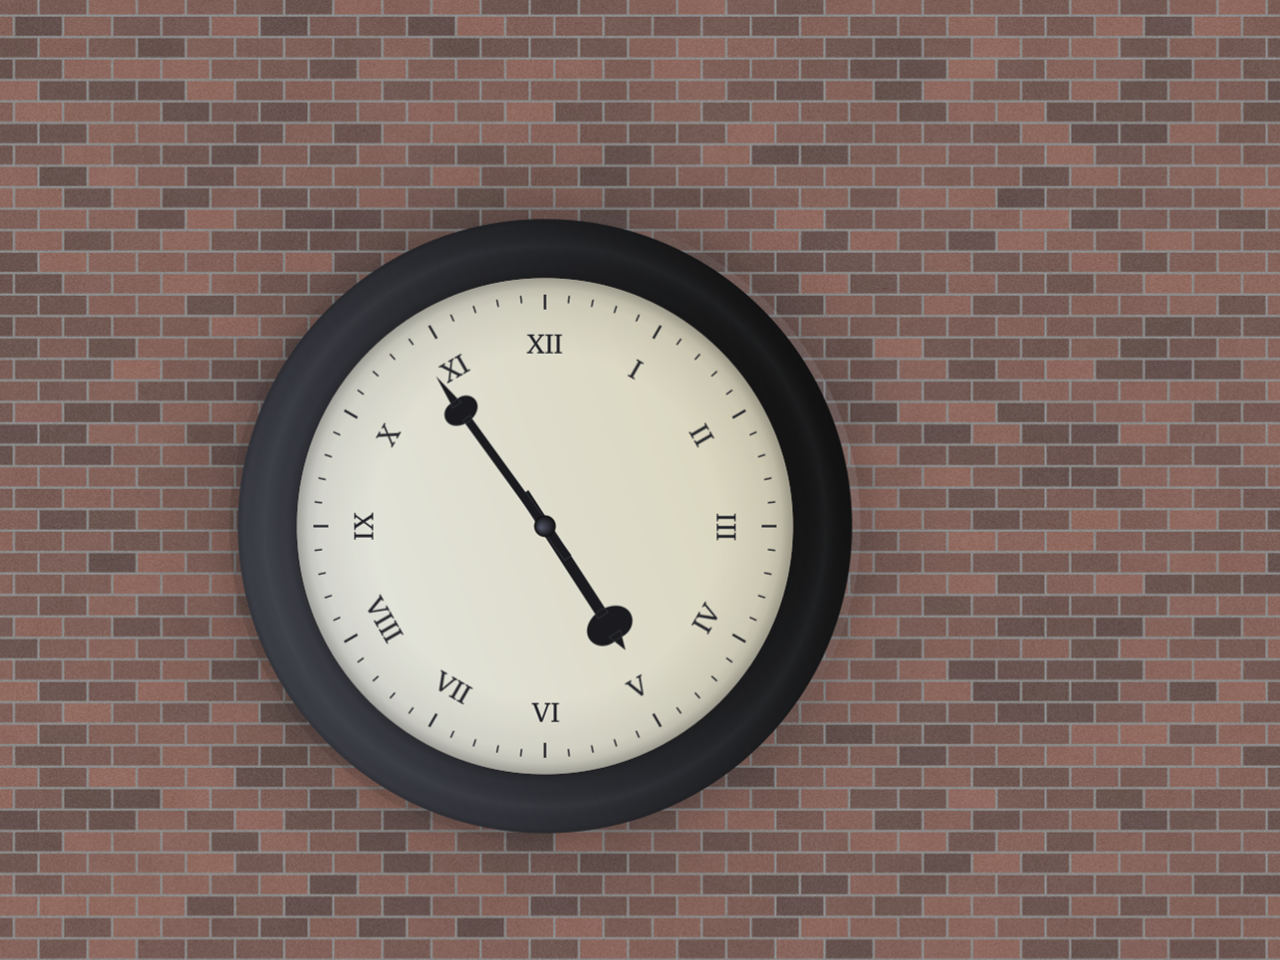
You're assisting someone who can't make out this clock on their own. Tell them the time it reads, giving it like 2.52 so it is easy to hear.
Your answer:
4.54
